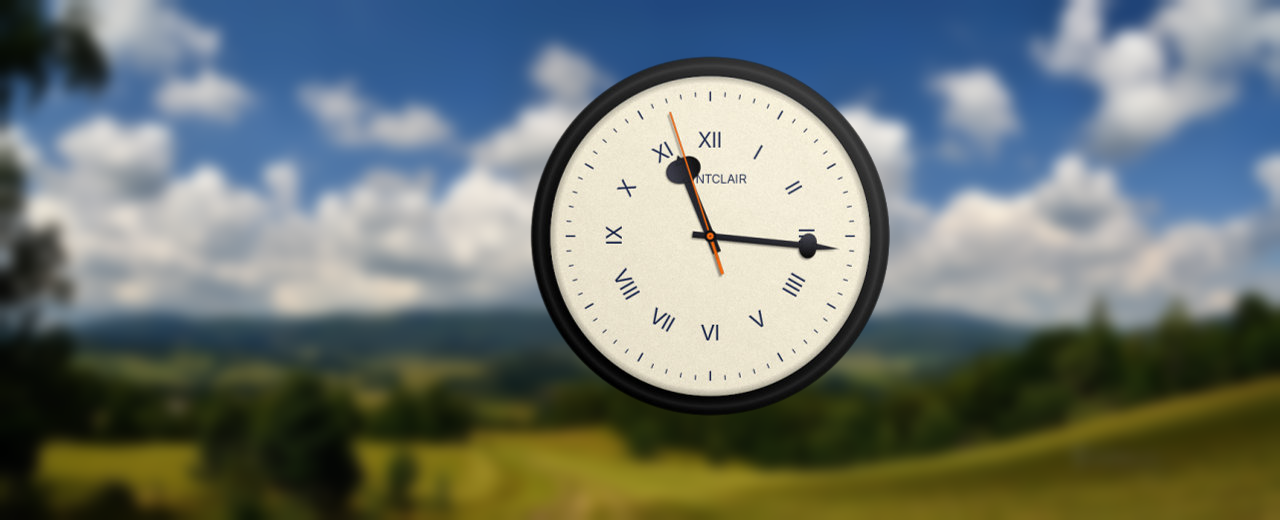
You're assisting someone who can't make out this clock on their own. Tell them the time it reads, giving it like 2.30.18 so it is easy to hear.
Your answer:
11.15.57
